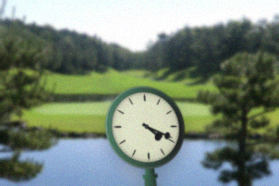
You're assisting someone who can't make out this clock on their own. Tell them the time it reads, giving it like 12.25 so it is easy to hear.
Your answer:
4.19
